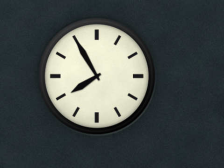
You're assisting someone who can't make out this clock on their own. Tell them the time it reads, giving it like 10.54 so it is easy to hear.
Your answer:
7.55
